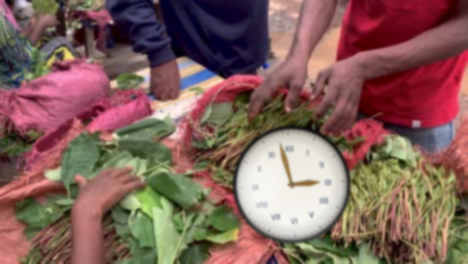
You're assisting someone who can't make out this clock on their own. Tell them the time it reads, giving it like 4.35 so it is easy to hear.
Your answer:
2.58
